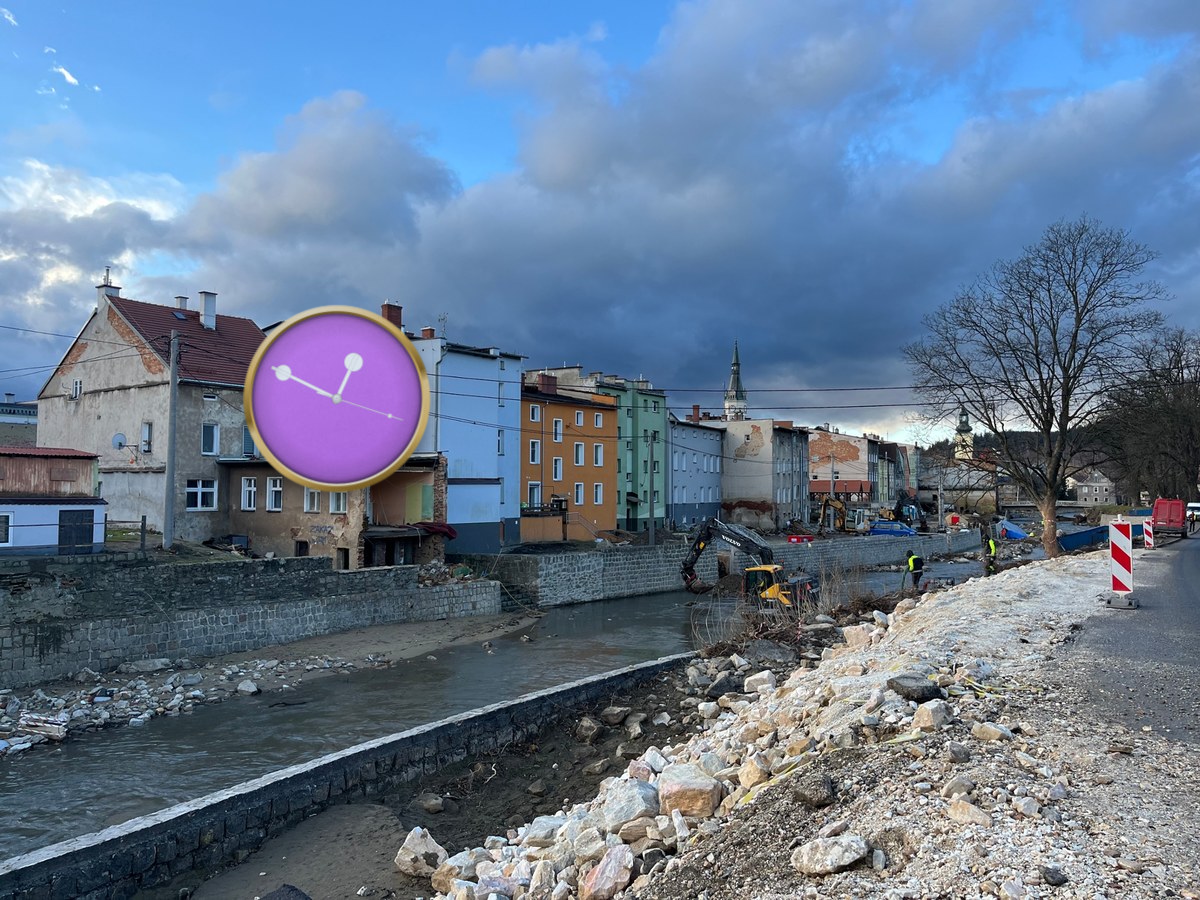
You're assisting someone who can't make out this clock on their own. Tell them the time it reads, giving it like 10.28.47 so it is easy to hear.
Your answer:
12.49.18
